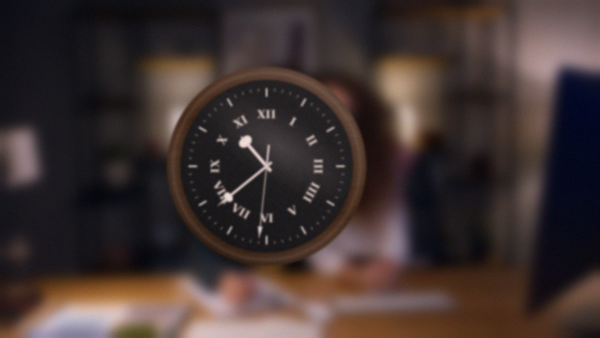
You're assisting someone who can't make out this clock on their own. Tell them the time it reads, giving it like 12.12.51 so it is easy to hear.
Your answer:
10.38.31
